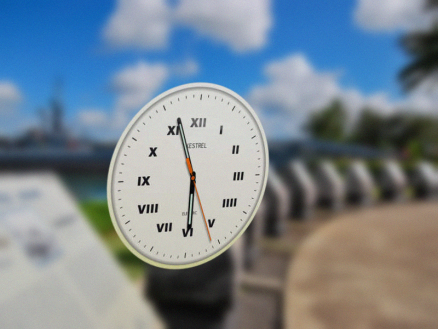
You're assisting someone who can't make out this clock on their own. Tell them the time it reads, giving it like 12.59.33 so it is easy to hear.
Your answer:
5.56.26
